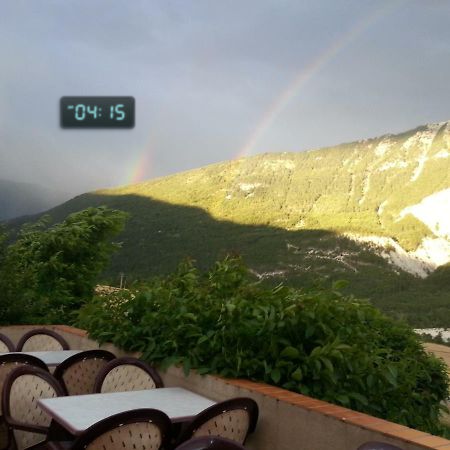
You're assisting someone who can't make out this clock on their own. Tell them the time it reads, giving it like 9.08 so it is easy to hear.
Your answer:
4.15
